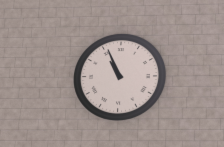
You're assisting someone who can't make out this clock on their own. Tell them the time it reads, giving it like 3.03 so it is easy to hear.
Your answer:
10.56
